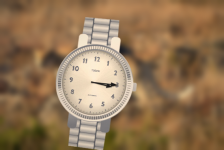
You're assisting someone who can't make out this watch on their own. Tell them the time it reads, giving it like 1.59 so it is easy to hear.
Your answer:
3.15
